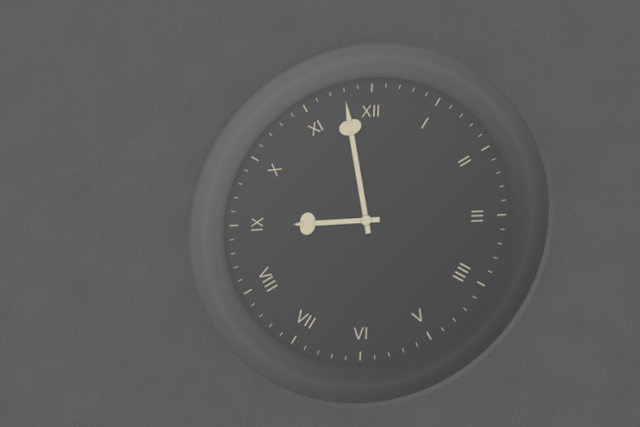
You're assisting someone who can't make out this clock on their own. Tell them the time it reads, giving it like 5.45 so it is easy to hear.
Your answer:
8.58
